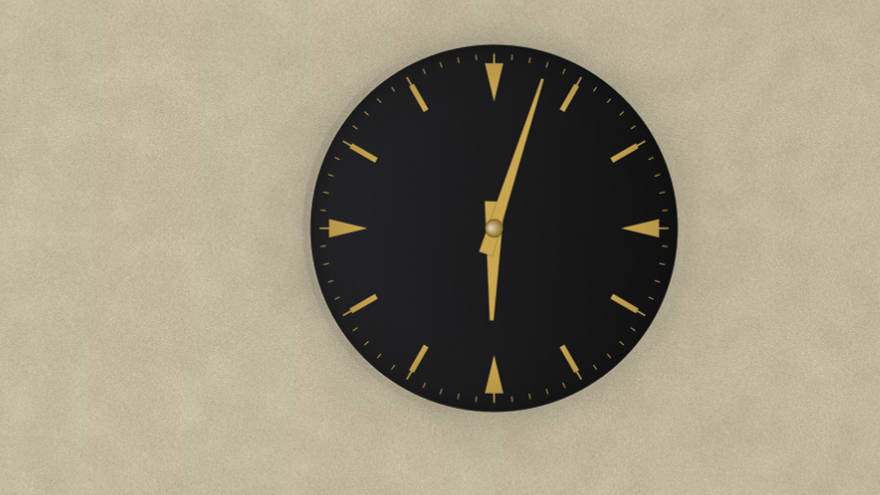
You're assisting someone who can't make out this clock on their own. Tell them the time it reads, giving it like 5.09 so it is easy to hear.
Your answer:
6.03
